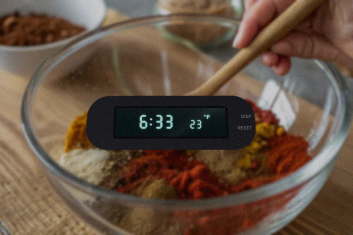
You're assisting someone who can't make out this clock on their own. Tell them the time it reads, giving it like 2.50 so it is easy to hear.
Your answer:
6.33
